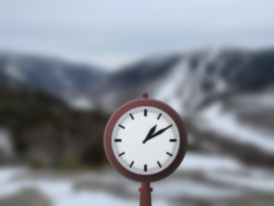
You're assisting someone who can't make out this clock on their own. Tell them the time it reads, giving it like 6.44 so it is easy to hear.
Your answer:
1.10
